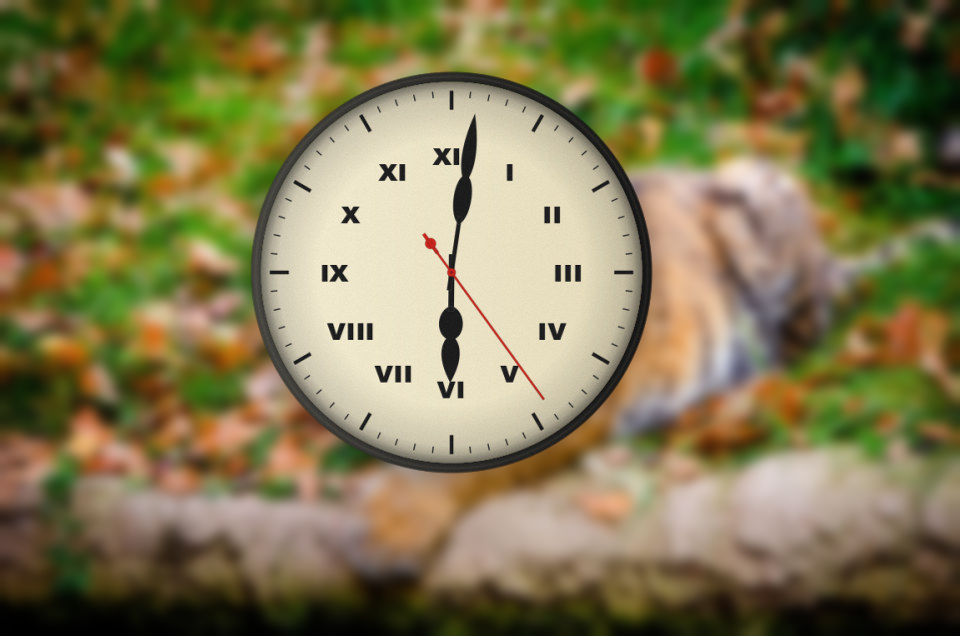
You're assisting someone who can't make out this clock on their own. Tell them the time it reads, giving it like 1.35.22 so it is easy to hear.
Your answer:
6.01.24
